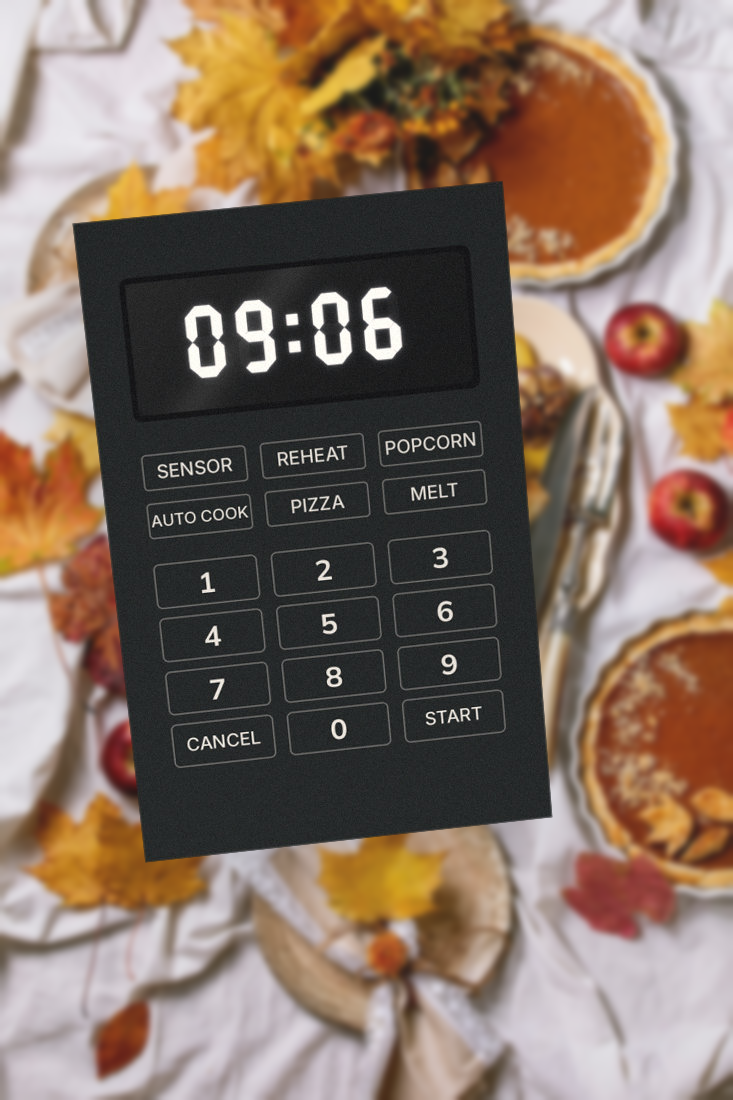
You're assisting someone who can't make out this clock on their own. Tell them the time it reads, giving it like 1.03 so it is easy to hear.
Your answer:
9.06
